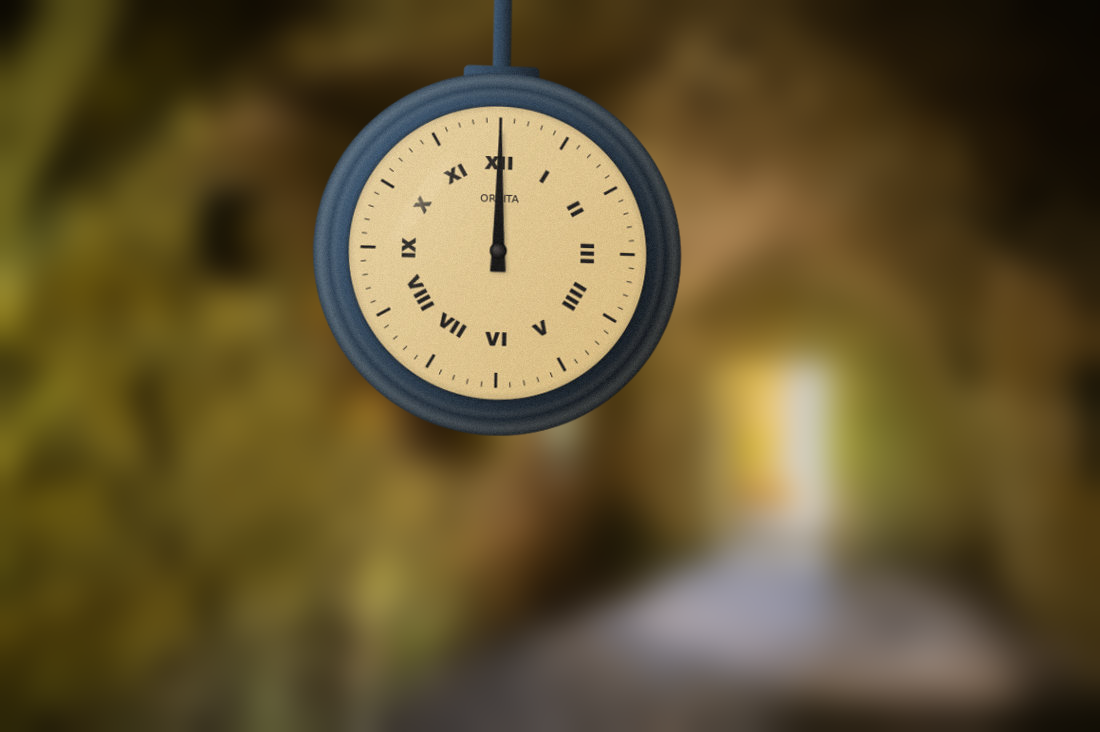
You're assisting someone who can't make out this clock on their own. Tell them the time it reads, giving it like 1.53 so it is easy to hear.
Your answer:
12.00
